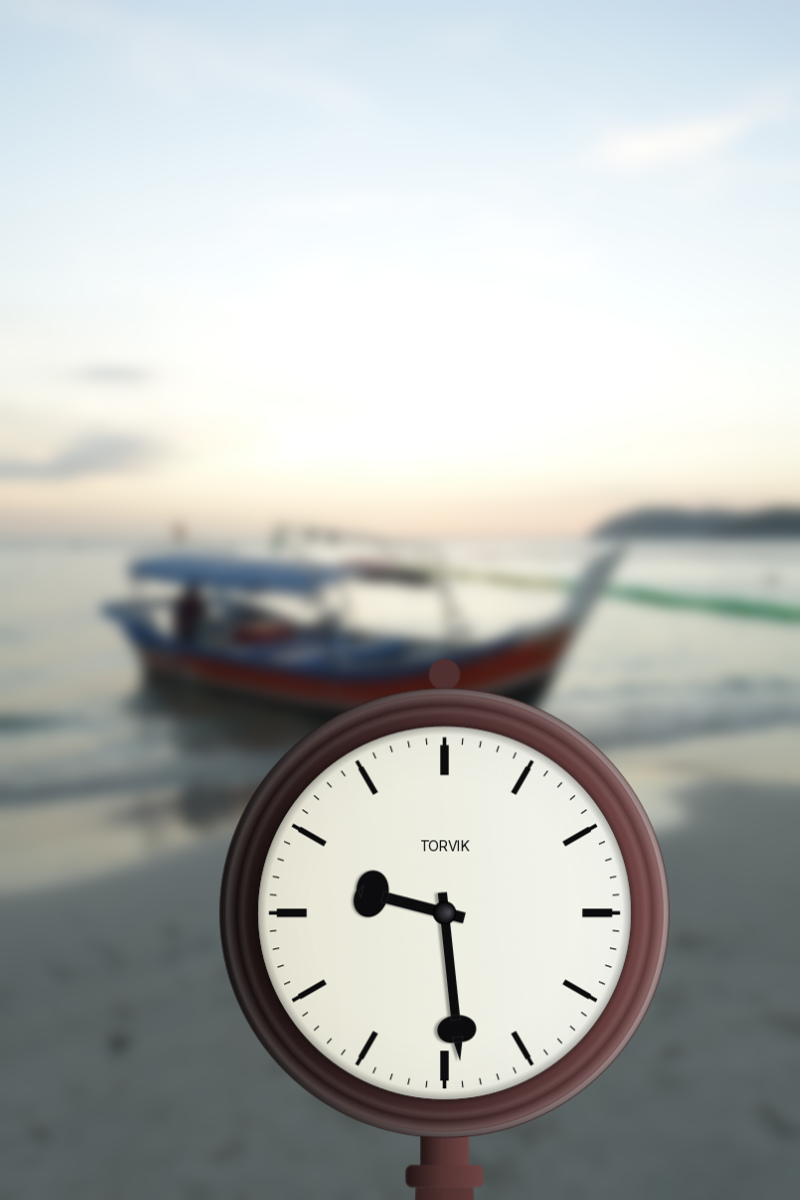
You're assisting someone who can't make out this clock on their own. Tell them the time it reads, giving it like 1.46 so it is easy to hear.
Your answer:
9.29
